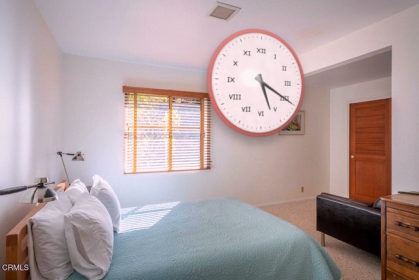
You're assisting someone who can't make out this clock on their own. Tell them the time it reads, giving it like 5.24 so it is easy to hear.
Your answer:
5.20
